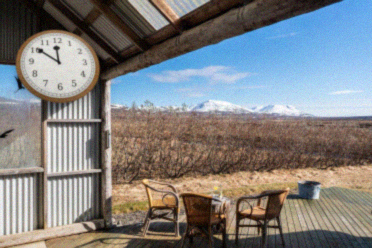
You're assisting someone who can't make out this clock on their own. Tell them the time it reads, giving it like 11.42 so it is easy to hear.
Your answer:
11.51
